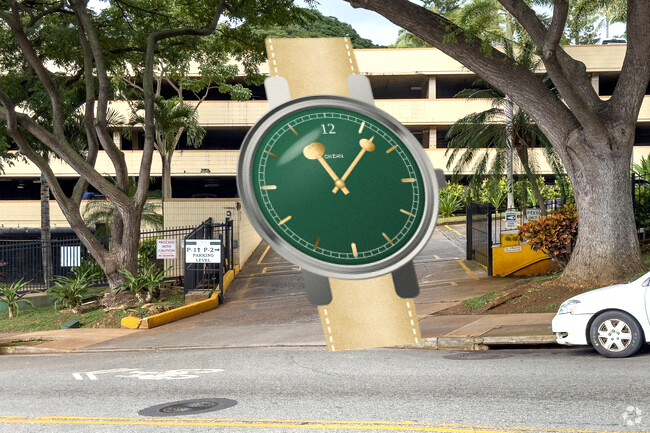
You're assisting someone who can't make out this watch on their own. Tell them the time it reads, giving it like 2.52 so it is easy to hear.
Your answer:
11.07
